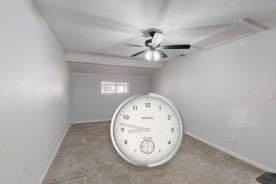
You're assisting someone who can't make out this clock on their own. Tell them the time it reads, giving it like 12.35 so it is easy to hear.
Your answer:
8.47
